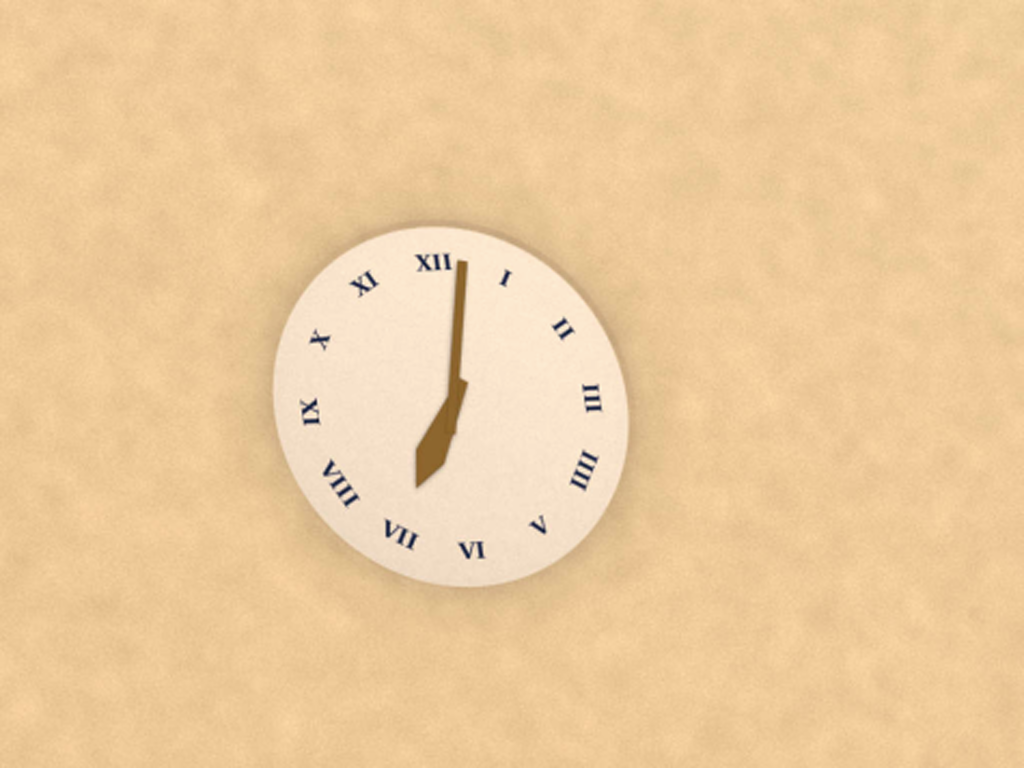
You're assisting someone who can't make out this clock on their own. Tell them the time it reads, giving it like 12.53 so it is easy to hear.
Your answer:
7.02
